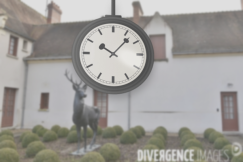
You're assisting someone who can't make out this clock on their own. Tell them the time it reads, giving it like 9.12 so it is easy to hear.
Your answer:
10.07
